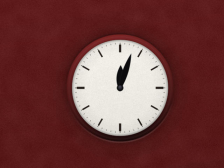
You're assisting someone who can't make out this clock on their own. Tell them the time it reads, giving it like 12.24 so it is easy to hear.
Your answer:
12.03
